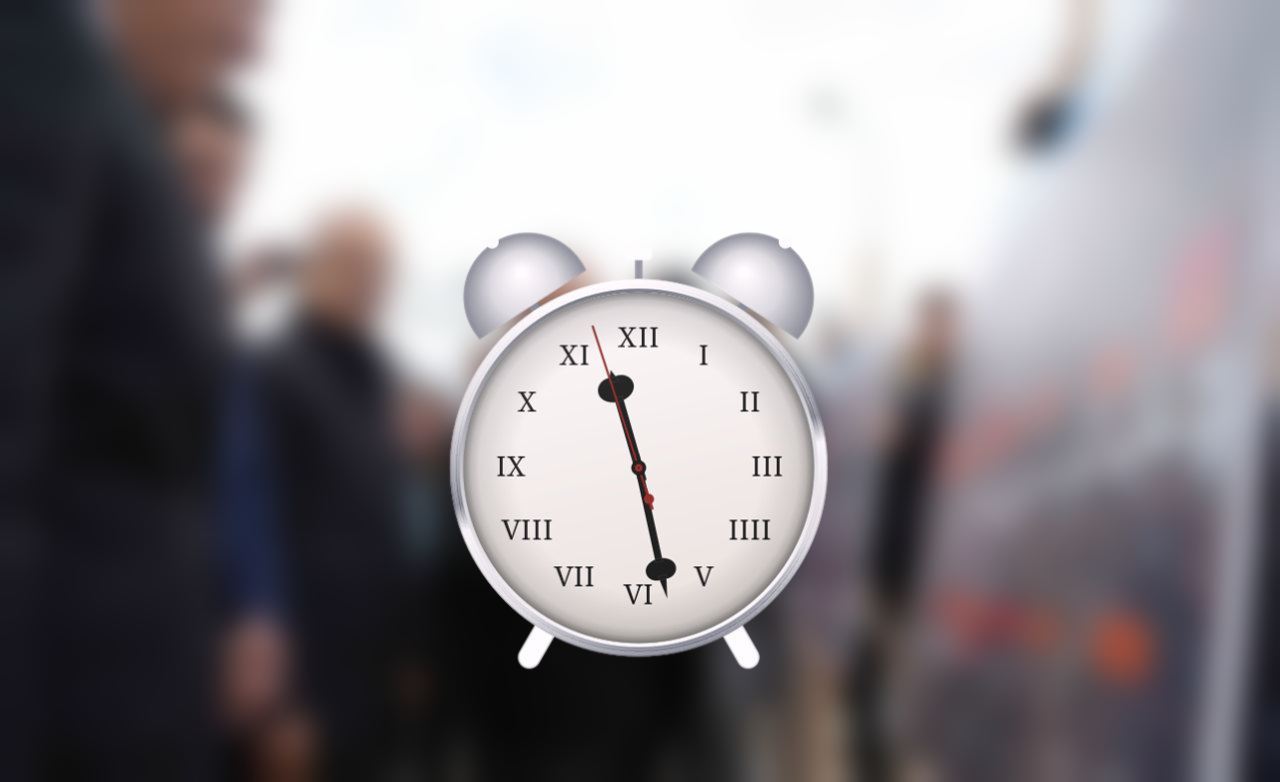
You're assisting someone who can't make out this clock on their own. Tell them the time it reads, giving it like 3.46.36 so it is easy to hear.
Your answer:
11.27.57
